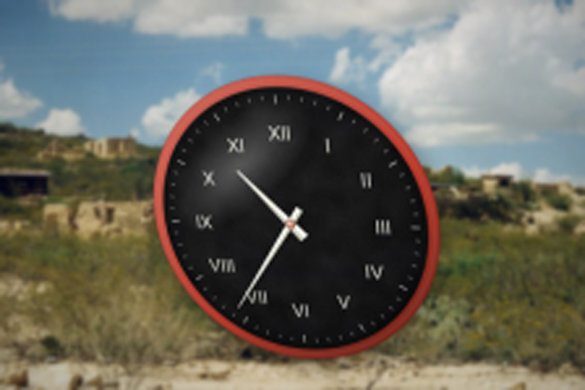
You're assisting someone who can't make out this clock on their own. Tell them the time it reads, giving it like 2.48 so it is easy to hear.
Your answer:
10.36
